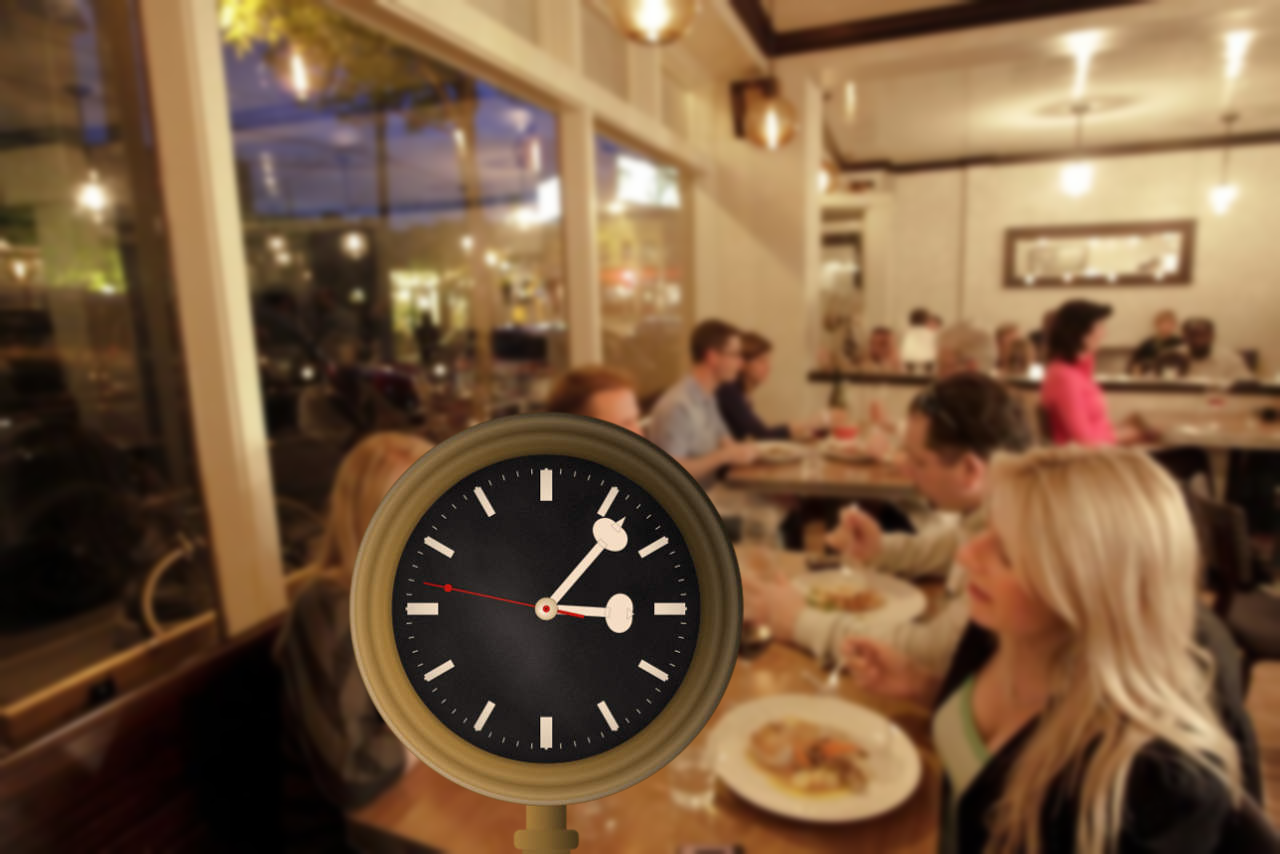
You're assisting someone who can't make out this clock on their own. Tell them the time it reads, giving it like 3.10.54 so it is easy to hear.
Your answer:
3.06.47
